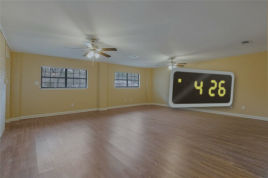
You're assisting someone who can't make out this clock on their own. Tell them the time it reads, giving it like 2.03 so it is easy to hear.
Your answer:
4.26
